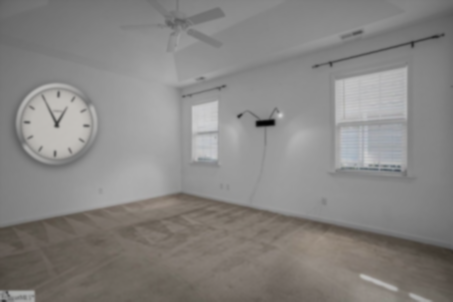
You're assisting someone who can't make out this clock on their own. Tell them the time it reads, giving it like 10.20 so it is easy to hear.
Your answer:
12.55
